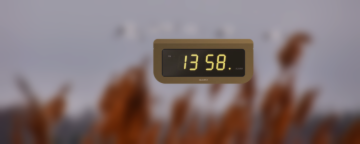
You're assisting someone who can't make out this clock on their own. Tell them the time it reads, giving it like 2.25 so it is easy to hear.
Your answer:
13.58
